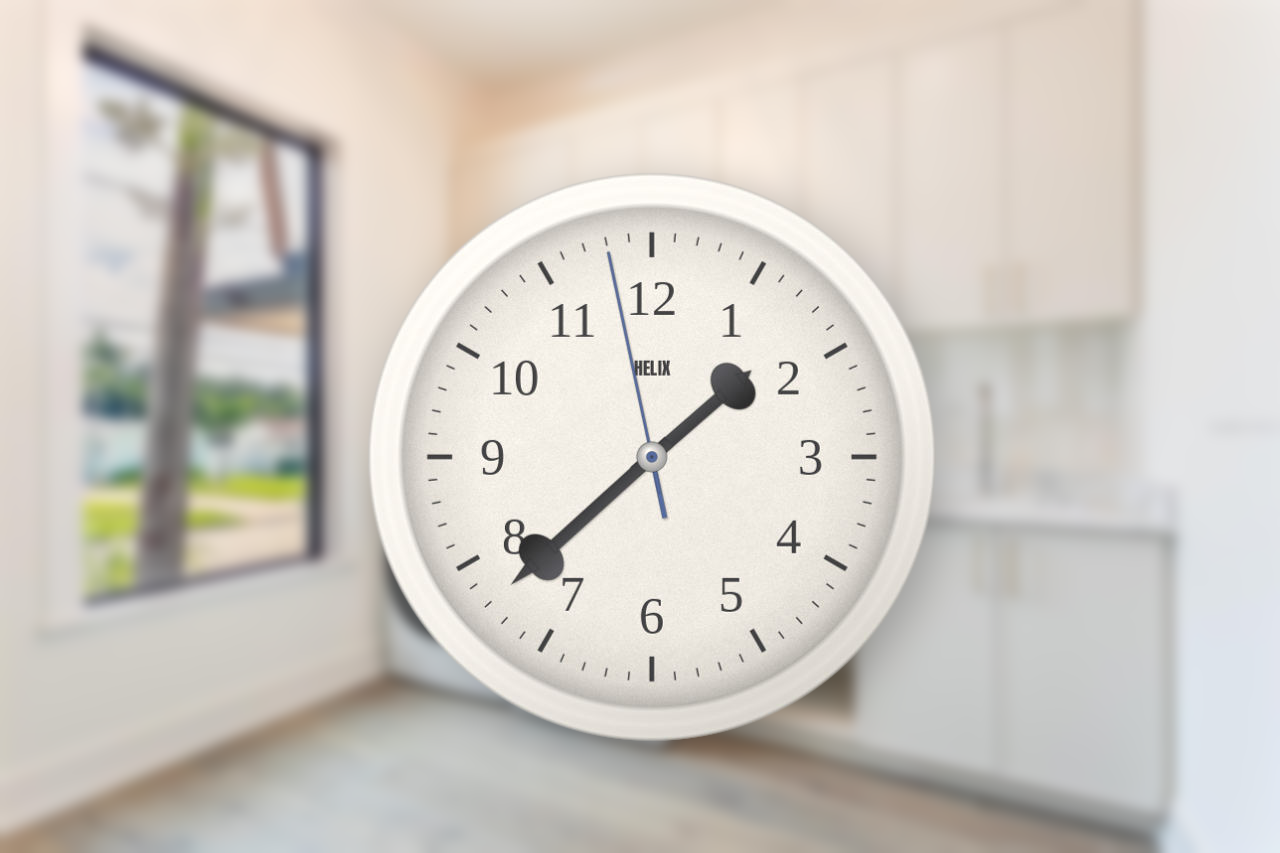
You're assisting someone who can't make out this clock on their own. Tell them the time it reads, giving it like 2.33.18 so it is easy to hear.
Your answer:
1.37.58
